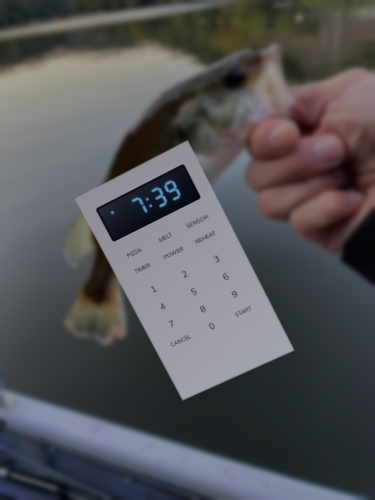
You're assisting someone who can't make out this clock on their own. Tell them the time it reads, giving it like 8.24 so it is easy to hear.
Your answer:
7.39
